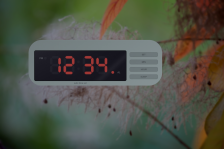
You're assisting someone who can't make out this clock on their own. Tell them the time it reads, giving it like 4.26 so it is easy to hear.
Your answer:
12.34
